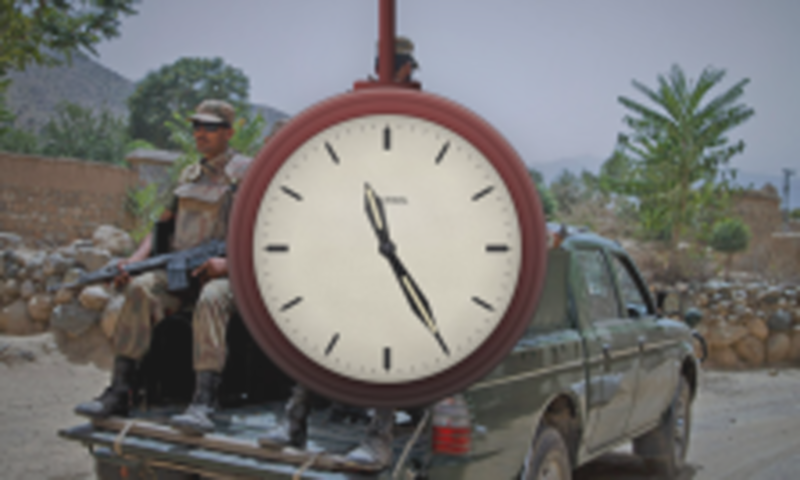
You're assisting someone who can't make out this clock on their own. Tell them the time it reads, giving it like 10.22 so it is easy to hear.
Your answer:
11.25
